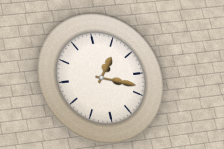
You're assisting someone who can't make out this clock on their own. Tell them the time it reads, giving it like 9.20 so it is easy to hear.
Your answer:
1.18
